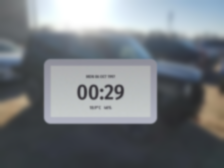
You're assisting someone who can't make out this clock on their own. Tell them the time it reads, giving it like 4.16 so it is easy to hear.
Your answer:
0.29
